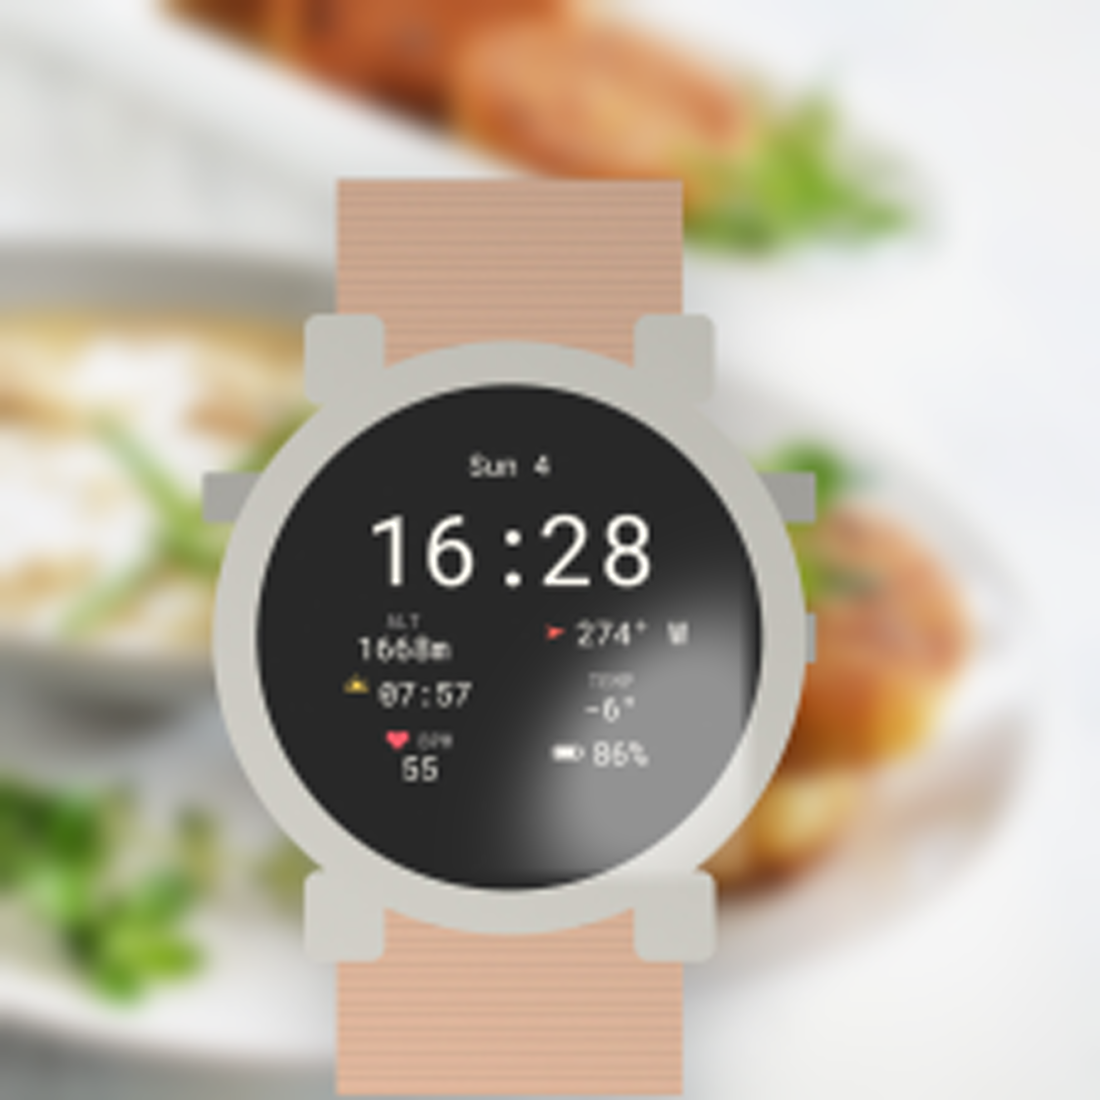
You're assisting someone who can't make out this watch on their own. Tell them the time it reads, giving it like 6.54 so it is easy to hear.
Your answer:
16.28
